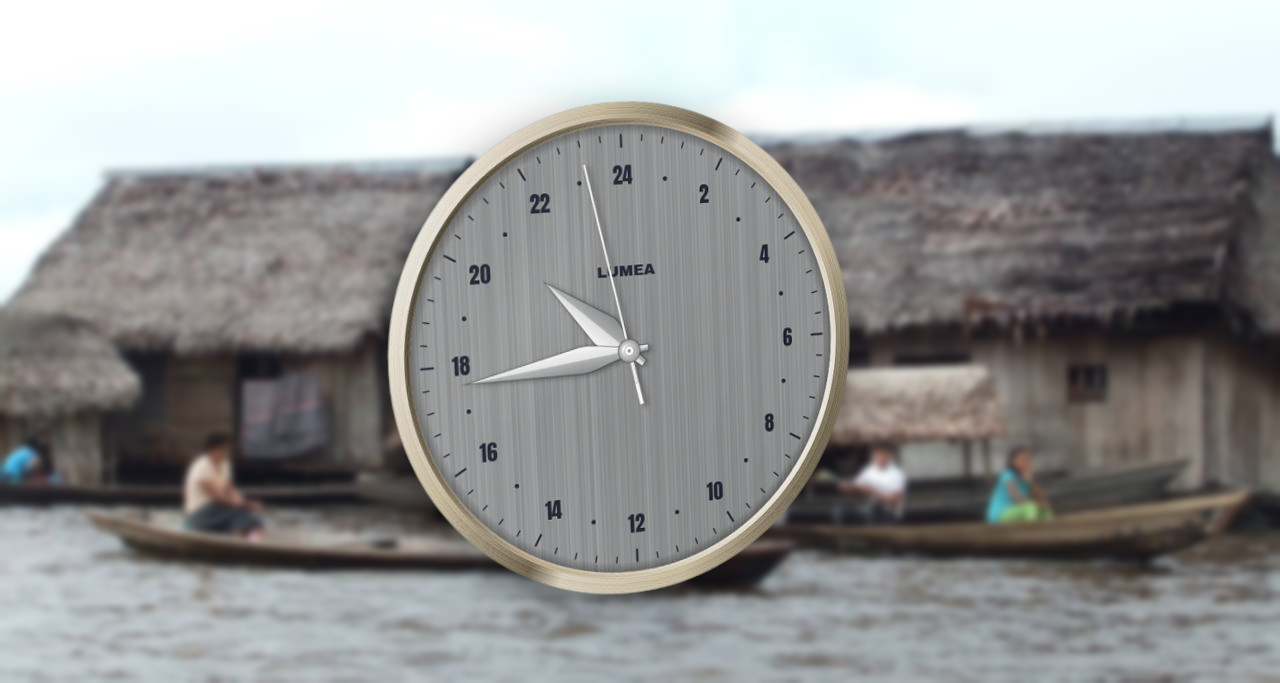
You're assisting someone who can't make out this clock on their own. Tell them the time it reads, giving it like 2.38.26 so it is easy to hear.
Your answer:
20.43.58
